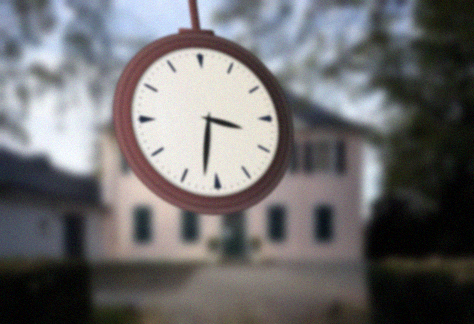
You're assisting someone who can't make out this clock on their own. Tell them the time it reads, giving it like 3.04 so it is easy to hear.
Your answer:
3.32
